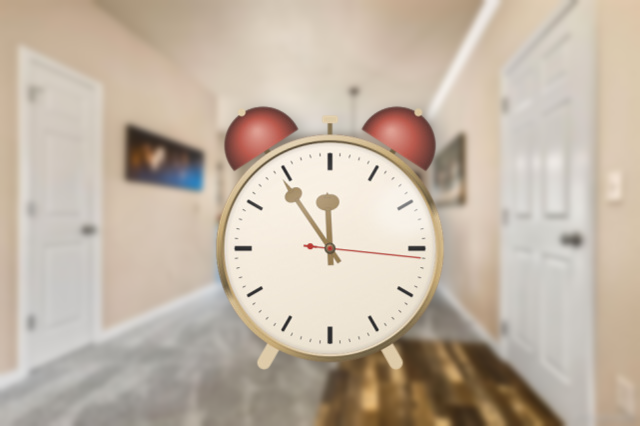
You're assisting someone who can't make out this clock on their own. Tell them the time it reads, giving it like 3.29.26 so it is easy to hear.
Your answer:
11.54.16
